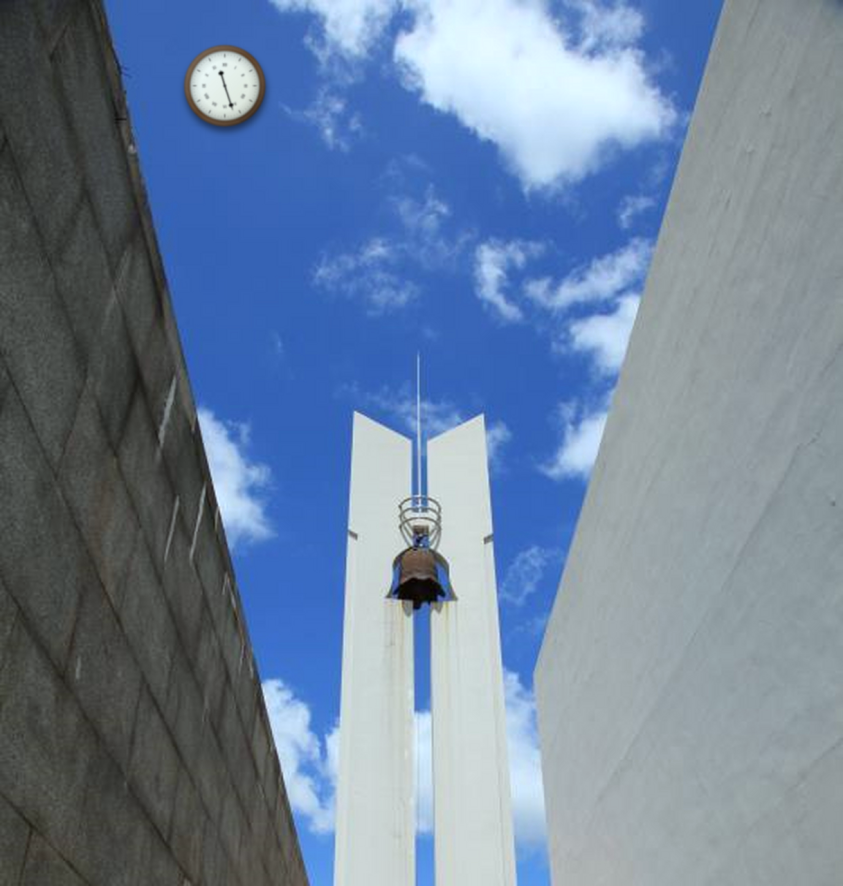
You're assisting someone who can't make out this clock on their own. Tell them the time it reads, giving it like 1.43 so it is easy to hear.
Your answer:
11.27
